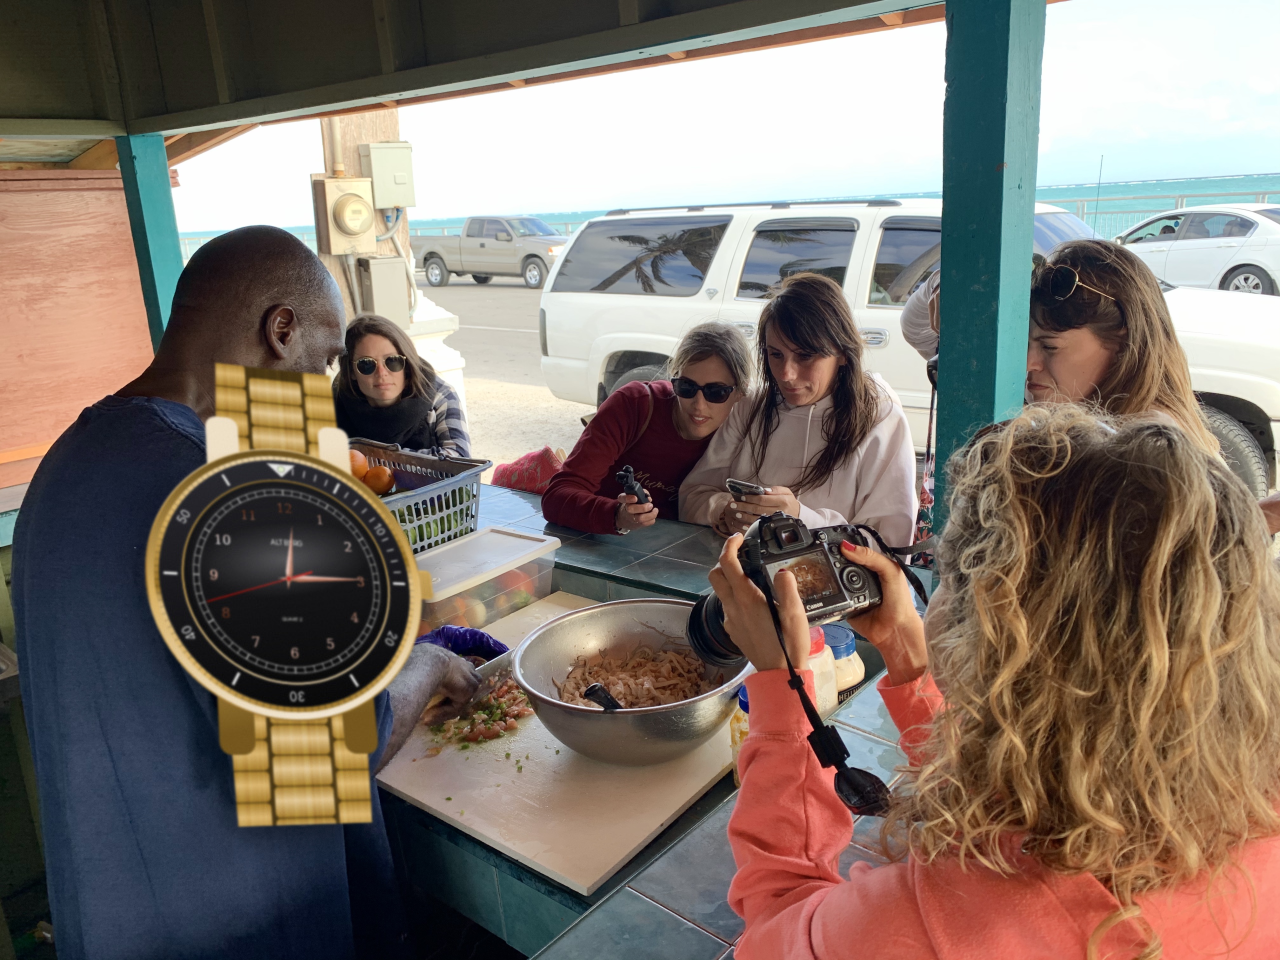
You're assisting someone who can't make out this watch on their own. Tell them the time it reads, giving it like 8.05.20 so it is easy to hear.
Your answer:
12.14.42
